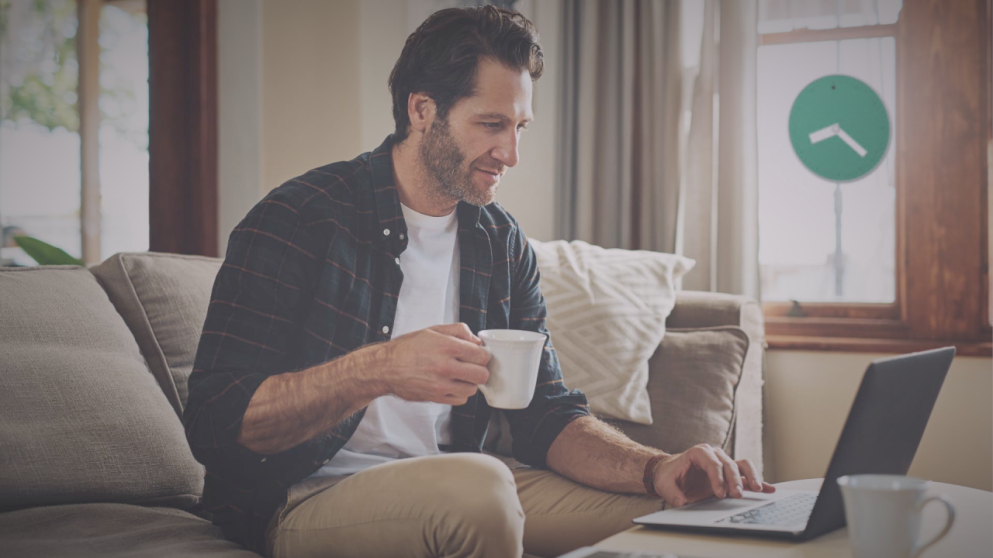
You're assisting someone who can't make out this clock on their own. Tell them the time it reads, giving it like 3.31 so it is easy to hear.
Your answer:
8.22
